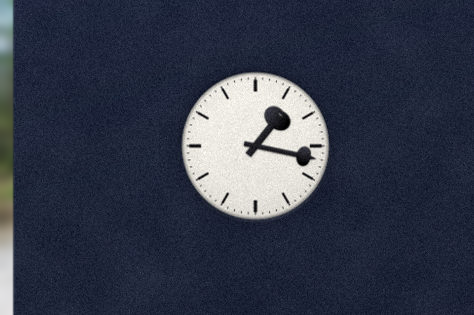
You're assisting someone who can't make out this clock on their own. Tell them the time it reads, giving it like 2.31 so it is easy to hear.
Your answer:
1.17
